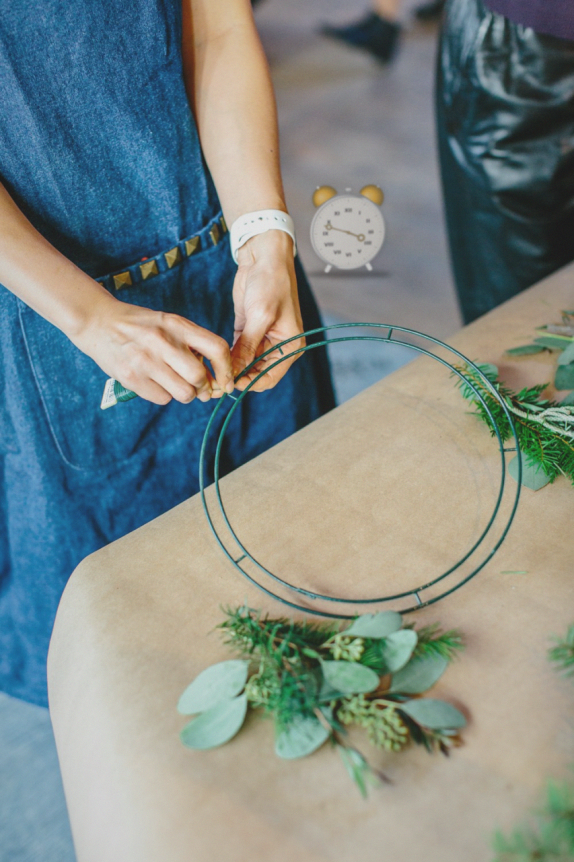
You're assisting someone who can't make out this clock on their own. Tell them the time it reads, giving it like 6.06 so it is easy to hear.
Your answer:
3.48
